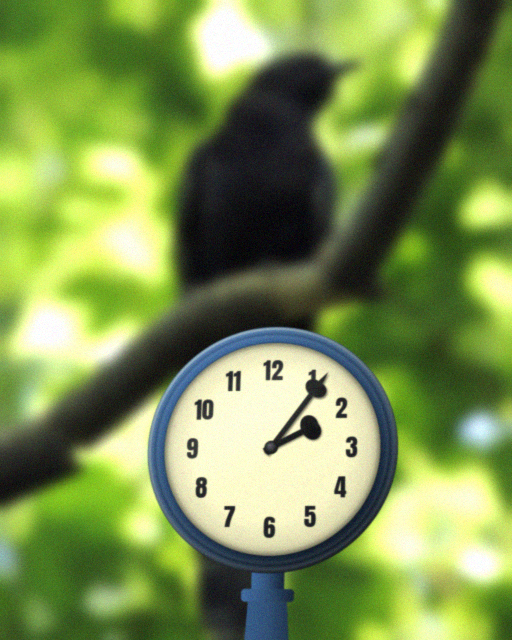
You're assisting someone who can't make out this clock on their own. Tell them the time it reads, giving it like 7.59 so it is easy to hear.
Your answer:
2.06
